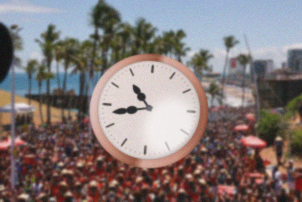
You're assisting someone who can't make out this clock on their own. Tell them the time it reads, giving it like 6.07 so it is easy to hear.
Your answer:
10.43
